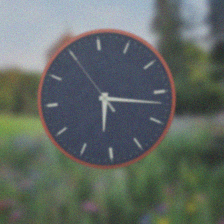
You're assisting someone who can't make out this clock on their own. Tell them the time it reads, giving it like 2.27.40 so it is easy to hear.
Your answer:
6.16.55
